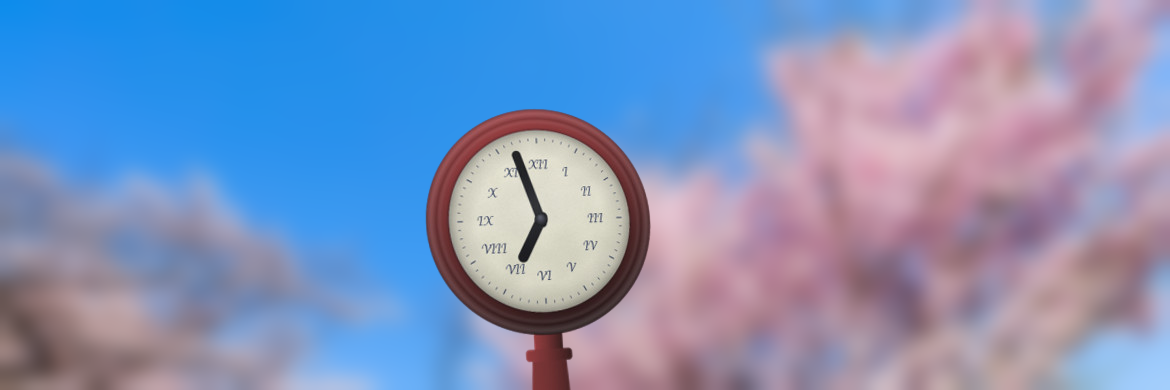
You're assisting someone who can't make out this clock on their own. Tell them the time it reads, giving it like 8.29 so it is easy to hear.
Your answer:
6.57
